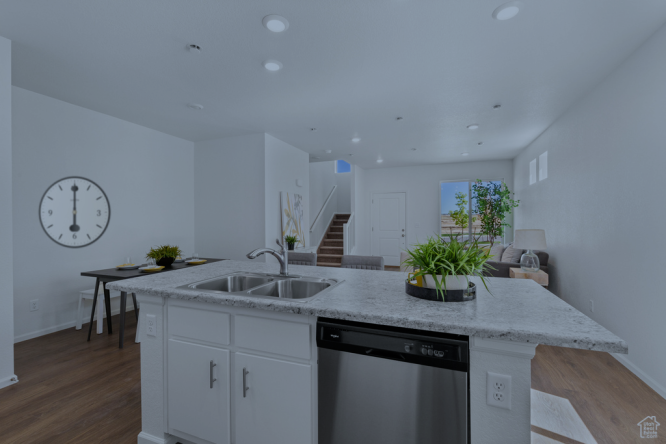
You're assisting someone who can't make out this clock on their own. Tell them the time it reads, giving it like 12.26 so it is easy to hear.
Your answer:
6.00
